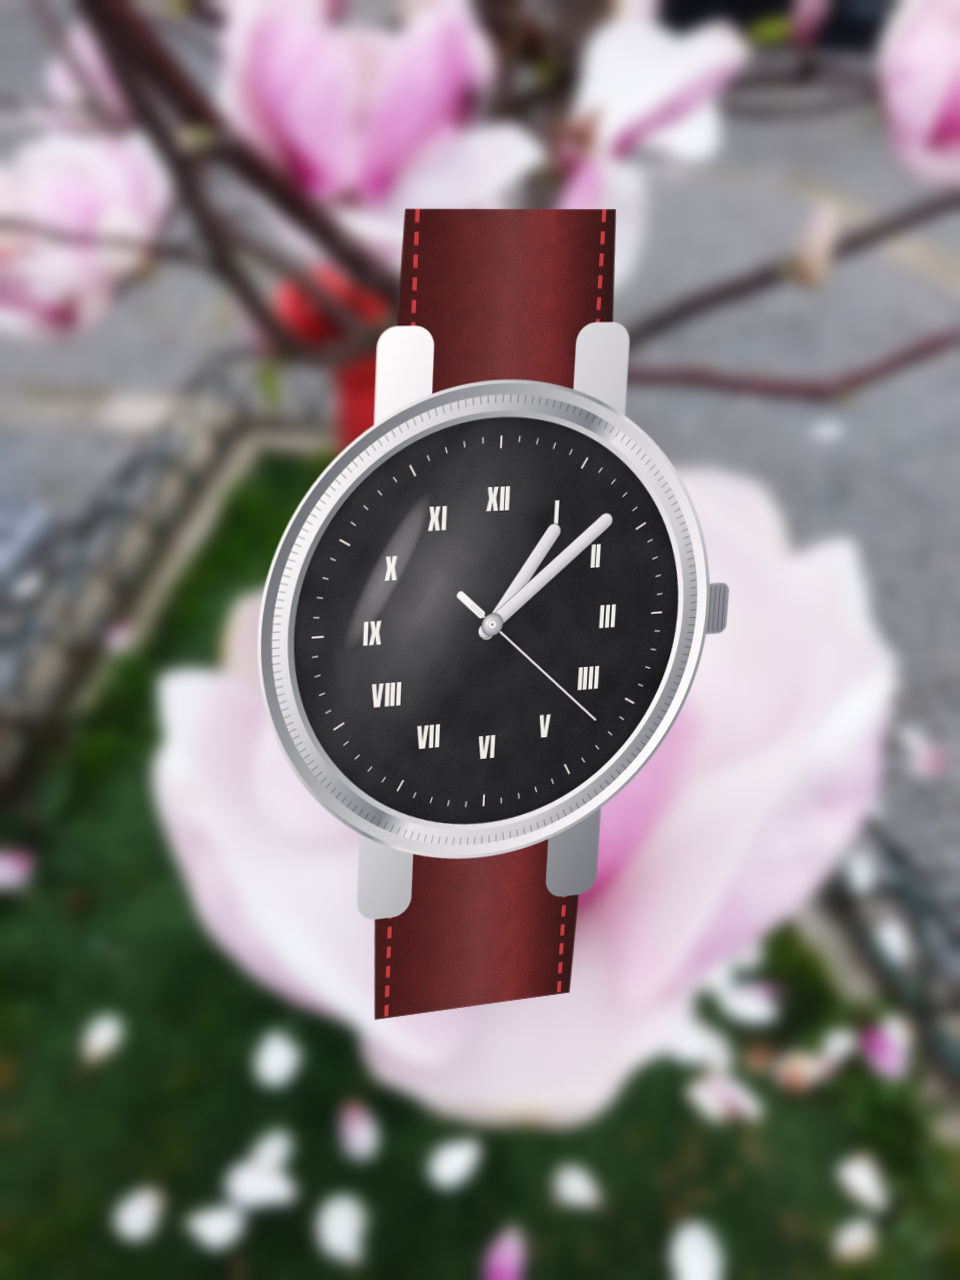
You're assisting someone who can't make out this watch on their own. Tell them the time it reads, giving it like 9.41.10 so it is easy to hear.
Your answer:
1.08.22
